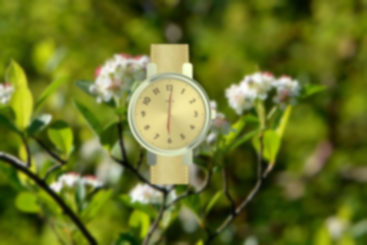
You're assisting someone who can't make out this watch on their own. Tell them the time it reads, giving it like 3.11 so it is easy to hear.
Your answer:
6.01
